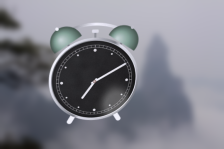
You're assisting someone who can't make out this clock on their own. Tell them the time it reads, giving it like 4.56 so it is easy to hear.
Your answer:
7.10
